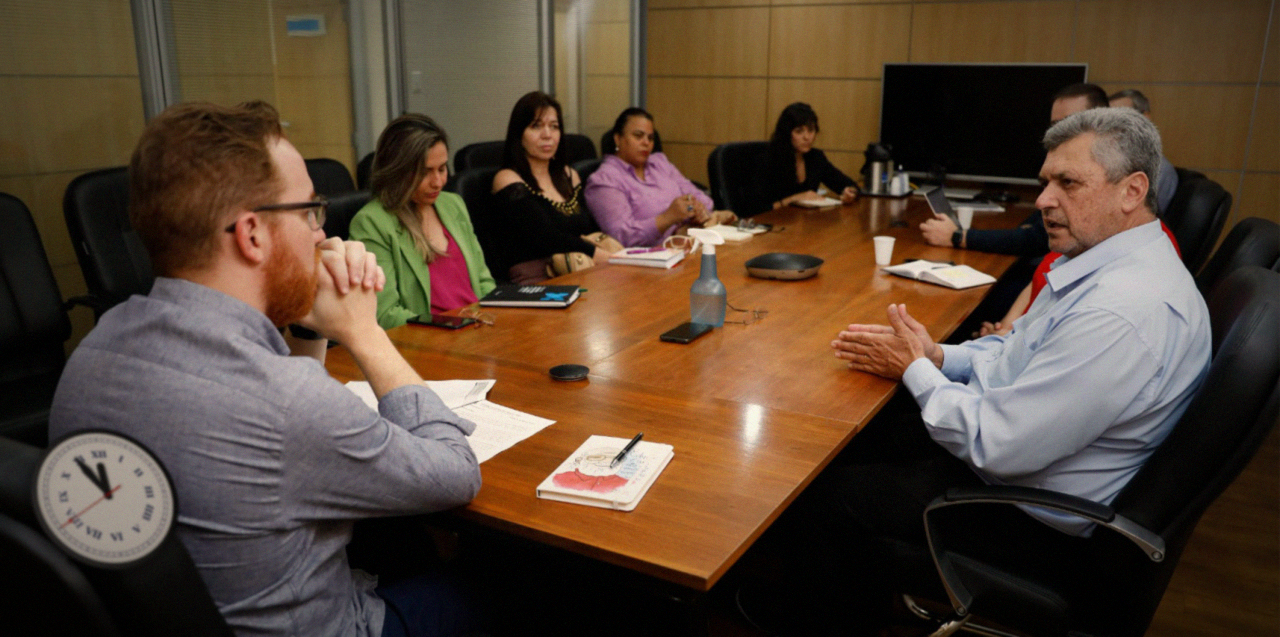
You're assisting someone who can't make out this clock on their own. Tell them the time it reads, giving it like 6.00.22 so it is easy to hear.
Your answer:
11.54.40
